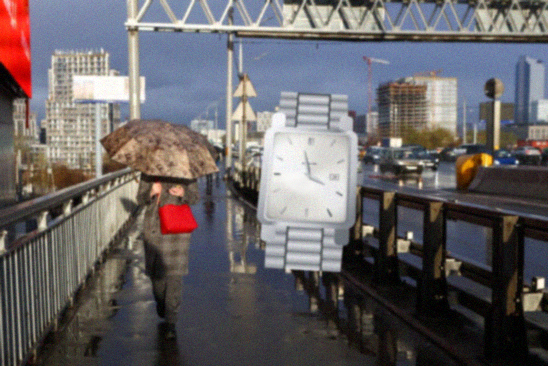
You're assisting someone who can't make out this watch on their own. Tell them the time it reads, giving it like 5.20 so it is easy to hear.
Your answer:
3.58
